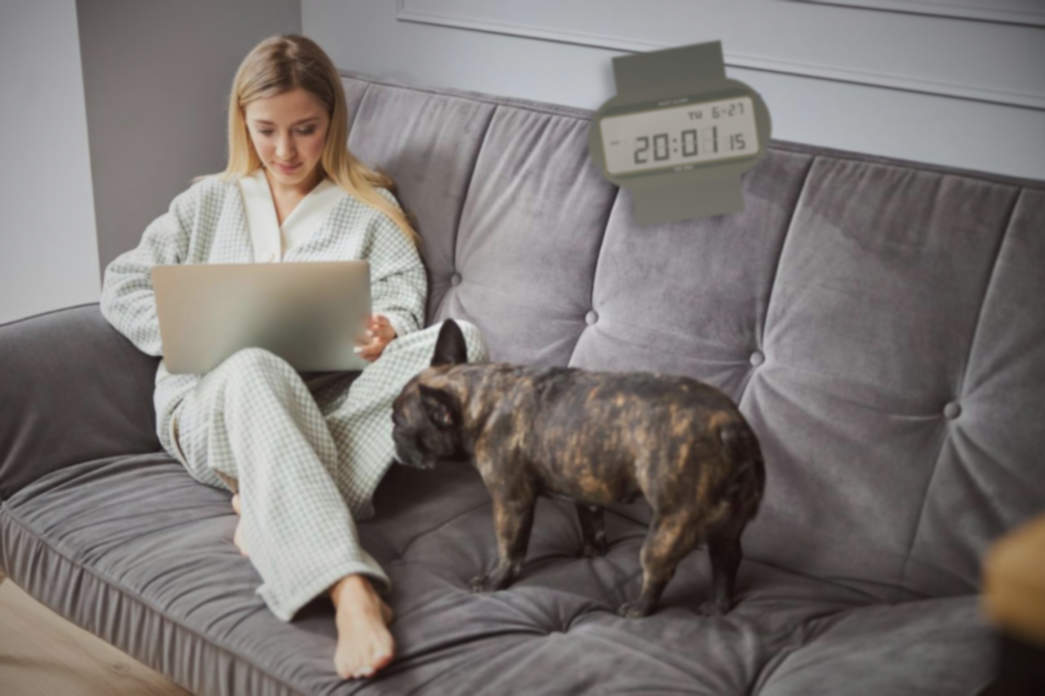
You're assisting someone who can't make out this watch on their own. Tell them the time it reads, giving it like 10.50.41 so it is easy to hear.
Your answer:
20.01.15
